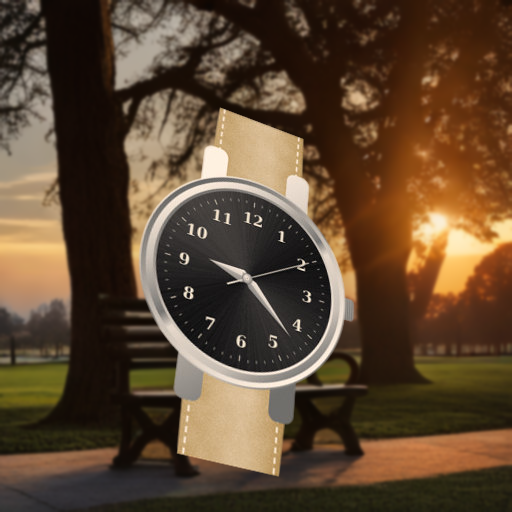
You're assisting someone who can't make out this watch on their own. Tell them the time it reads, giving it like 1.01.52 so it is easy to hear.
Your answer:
9.22.10
